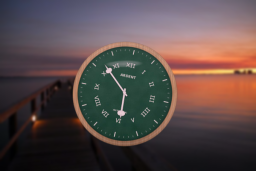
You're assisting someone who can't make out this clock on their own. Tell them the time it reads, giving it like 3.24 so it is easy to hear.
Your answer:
5.52
